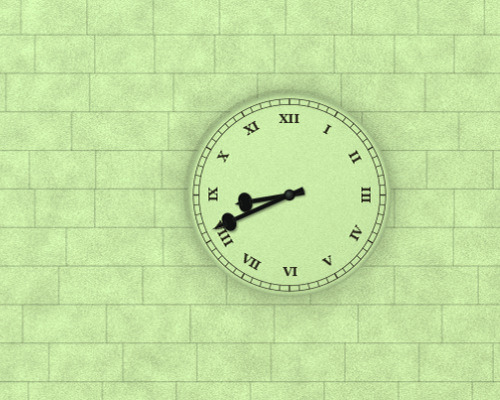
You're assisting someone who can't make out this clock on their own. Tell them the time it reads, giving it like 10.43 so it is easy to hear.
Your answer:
8.41
